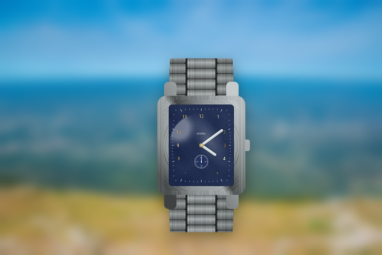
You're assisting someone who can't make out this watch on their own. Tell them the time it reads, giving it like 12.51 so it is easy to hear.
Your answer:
4.09
